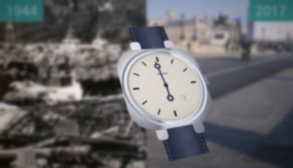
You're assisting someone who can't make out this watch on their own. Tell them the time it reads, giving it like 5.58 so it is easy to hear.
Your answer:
5.59
